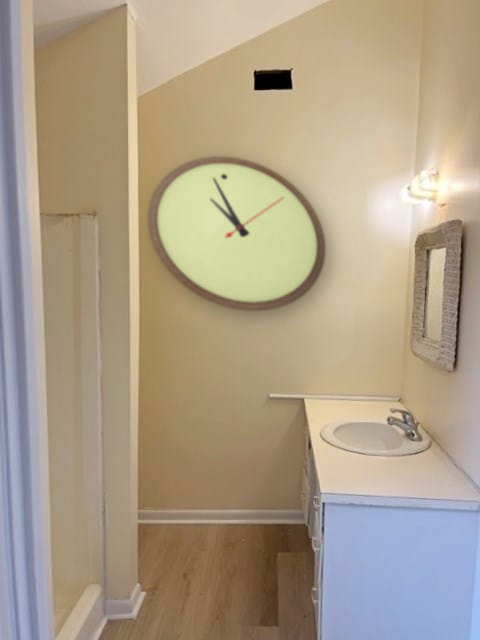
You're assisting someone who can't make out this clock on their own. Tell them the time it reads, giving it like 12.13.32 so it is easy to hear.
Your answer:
10.58.10
